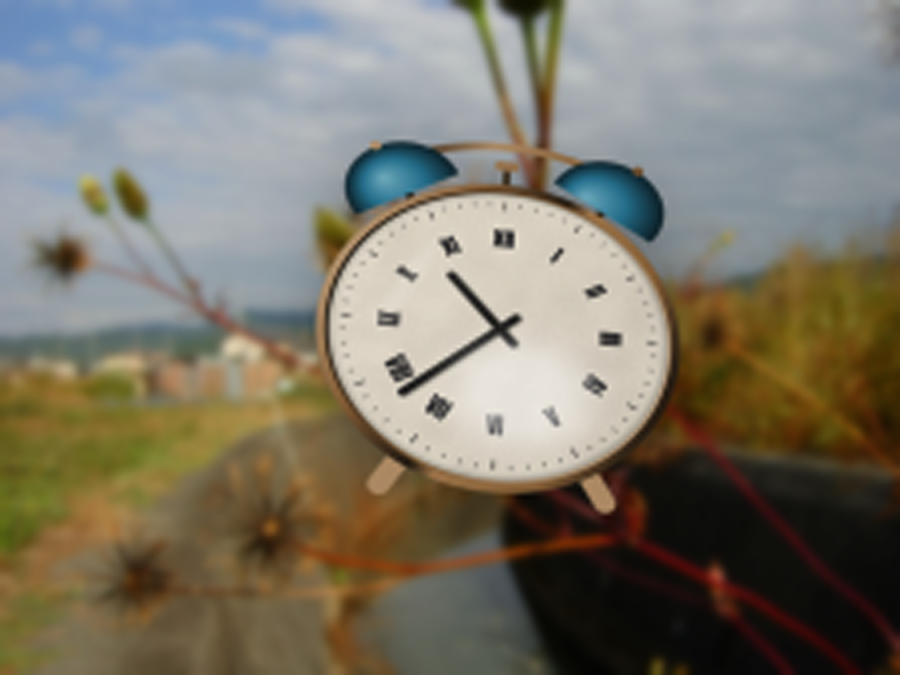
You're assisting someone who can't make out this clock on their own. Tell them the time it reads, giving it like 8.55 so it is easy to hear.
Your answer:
10.38
